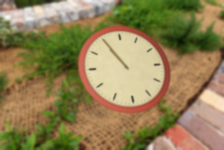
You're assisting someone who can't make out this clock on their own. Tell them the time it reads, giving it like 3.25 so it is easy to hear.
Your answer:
10.55
